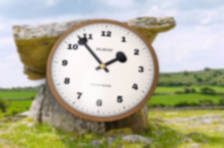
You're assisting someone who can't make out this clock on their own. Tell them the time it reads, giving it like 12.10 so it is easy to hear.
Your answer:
1.53
